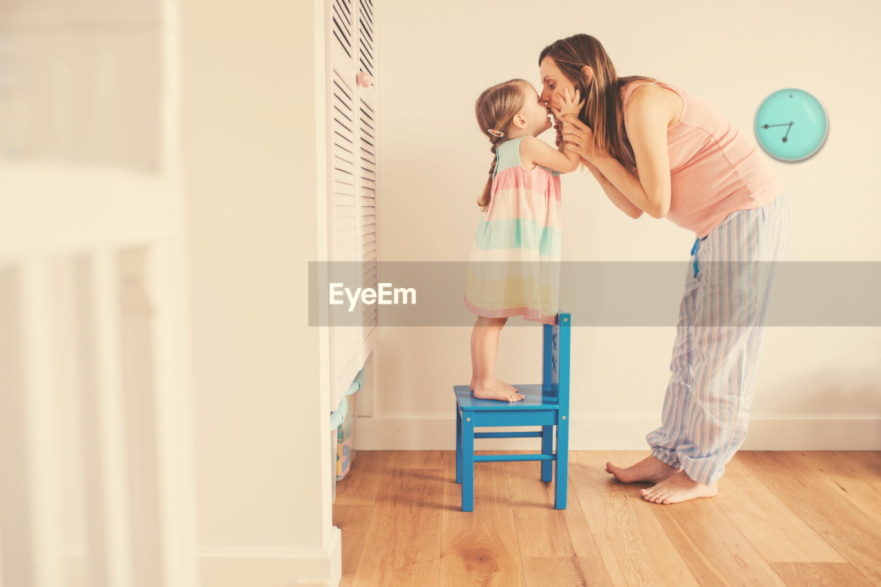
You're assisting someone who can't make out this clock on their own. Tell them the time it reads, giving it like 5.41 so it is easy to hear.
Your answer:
6.44
